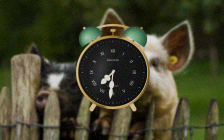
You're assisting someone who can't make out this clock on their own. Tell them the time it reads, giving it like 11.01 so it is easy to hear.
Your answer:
7.31
